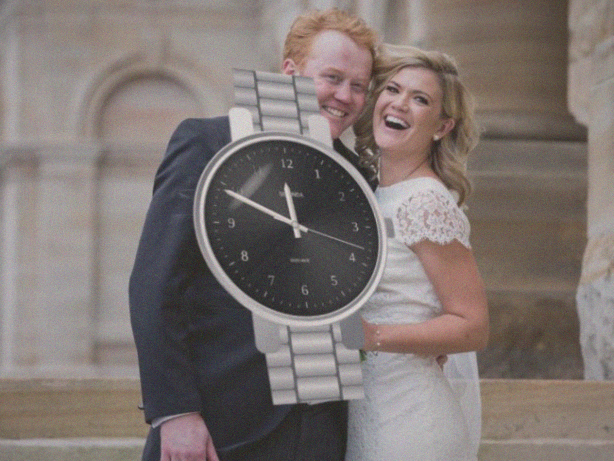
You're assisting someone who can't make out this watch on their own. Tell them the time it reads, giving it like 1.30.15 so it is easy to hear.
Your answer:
11.49.18
